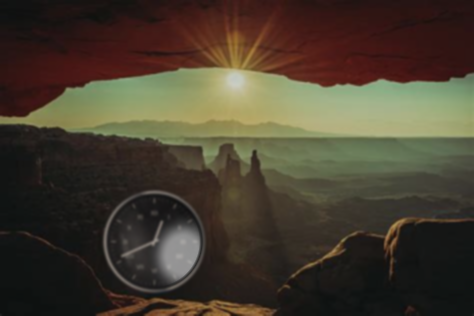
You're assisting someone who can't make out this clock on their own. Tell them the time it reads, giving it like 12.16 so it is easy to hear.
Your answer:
12.41
